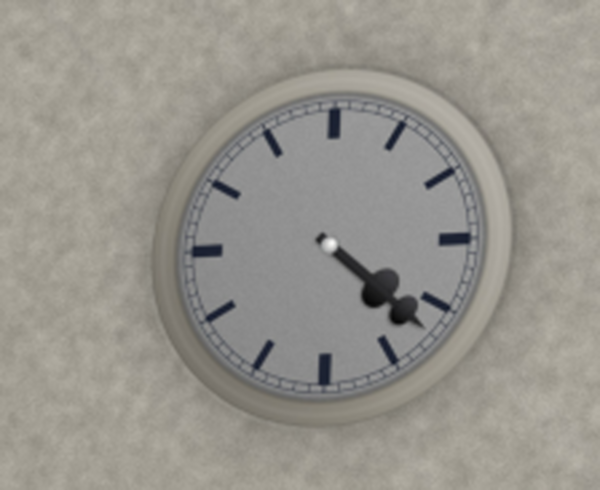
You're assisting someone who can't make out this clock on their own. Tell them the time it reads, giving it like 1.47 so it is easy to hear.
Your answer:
4.22
